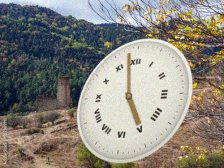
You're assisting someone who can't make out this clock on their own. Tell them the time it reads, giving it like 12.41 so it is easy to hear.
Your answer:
4.58
